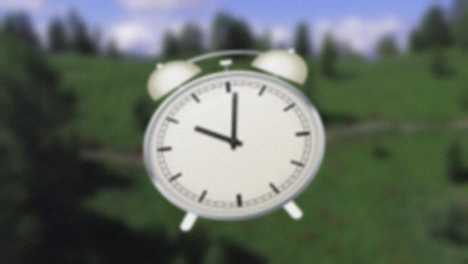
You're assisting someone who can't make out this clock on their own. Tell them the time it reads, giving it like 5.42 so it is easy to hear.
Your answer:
10.01
